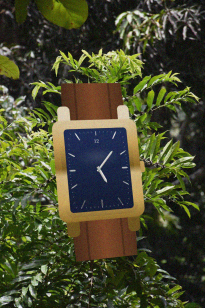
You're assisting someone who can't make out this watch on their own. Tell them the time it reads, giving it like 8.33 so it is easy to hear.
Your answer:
5.07
